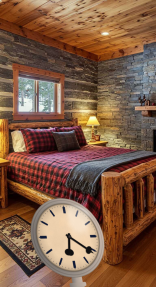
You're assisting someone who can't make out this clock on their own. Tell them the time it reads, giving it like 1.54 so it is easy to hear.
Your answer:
6.21
